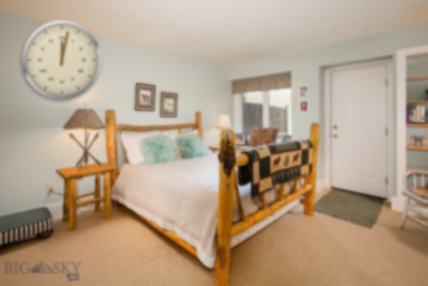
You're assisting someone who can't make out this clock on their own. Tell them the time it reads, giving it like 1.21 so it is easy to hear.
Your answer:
12.02
